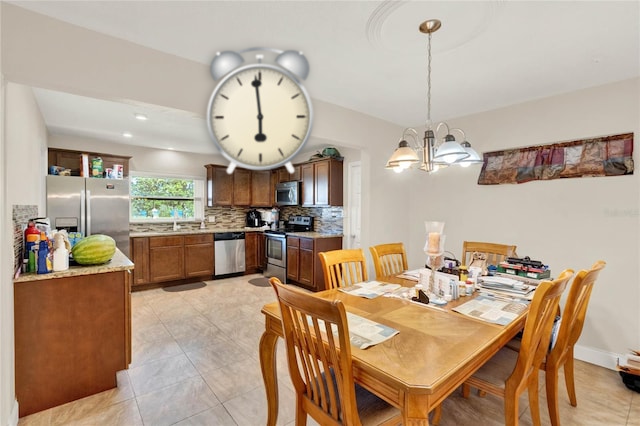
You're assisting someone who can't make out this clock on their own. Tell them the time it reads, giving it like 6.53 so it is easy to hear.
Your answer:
5.59
